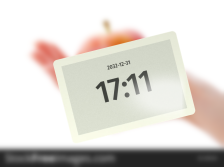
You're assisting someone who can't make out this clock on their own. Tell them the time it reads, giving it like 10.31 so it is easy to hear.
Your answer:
17.11
